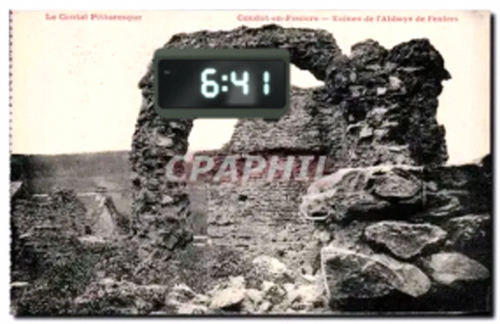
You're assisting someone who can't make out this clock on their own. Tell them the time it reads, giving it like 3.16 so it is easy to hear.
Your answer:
6.41
